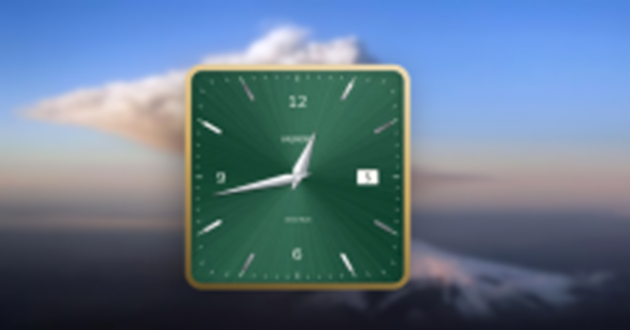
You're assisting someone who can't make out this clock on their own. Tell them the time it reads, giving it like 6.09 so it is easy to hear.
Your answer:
12.43
